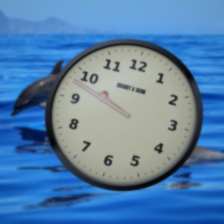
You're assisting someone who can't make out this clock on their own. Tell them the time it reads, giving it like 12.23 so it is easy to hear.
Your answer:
9.48
